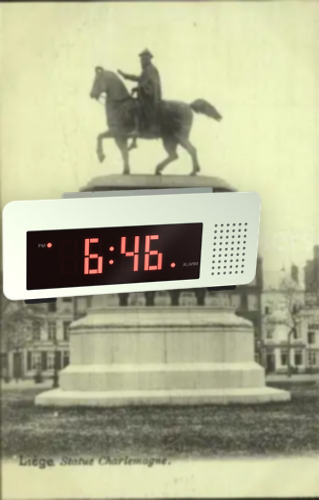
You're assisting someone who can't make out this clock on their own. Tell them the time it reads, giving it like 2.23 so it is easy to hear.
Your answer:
6.46
